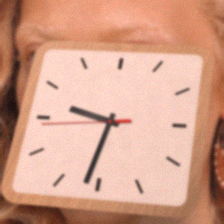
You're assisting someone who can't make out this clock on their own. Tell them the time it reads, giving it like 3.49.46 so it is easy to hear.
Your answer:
9.31.44
